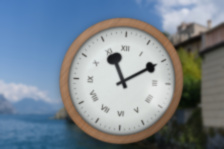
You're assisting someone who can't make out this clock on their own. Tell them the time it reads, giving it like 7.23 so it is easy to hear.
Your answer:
11.10
